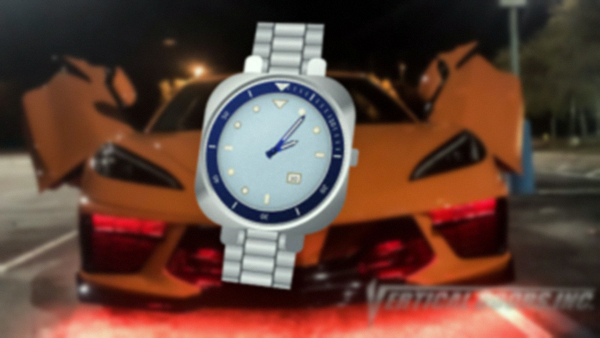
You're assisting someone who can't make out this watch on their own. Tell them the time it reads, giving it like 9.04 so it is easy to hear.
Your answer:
2.06
